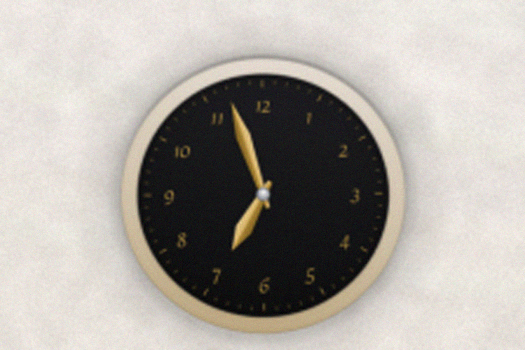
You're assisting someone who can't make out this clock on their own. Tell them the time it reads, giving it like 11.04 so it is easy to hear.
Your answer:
6.57
